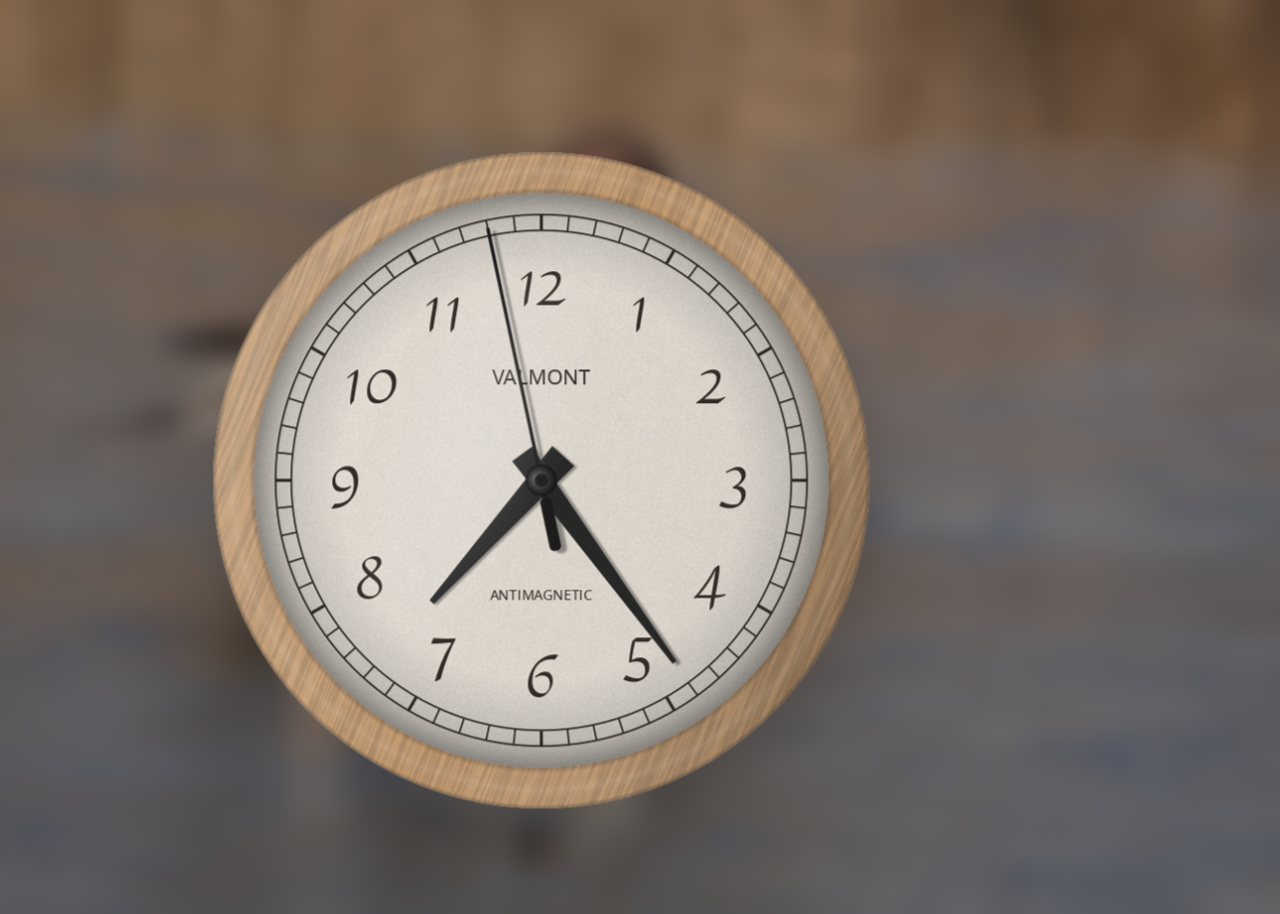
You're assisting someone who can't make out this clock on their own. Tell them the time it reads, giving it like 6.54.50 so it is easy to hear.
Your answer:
7.23.58
